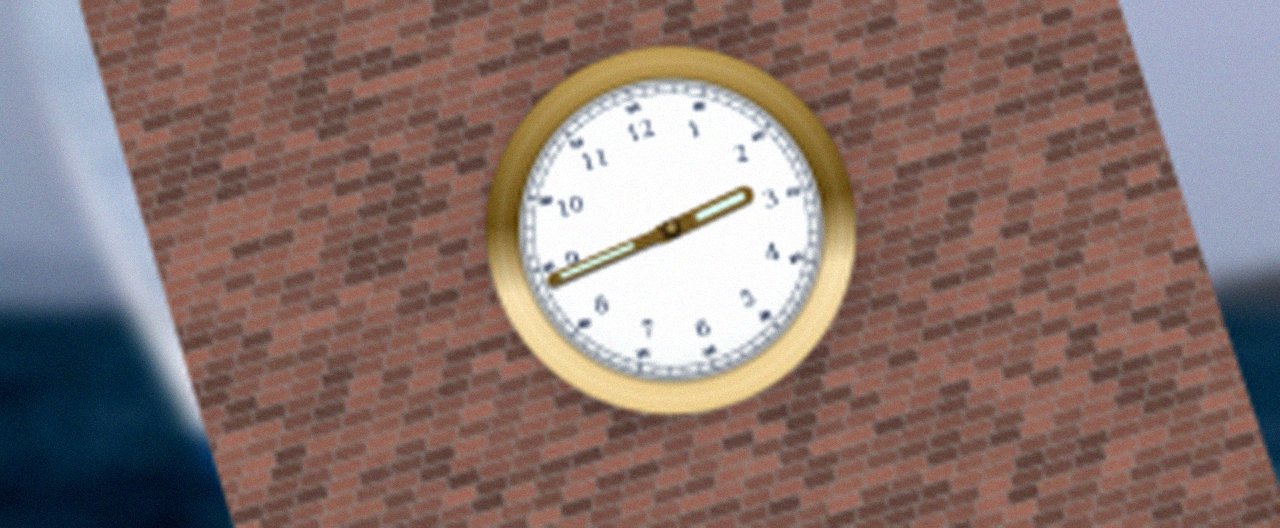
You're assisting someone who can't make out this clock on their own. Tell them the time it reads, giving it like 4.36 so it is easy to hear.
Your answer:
2.44
